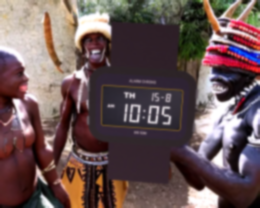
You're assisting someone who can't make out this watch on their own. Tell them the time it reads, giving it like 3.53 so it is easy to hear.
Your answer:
10.05
